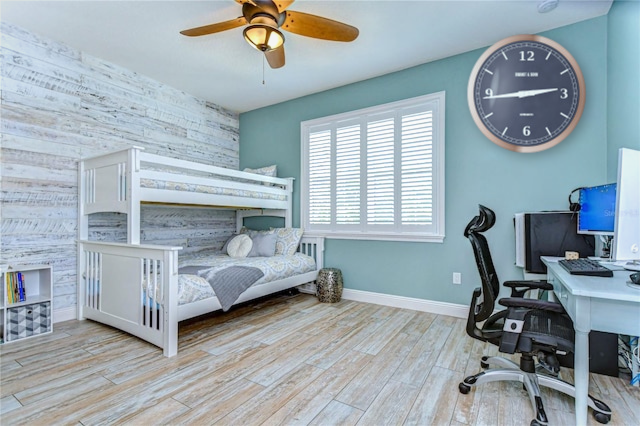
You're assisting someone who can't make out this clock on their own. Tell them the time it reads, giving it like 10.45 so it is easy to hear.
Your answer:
2.44
